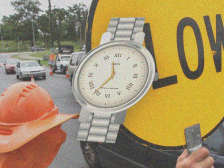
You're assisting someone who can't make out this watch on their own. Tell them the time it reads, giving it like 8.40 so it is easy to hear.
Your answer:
11.36
